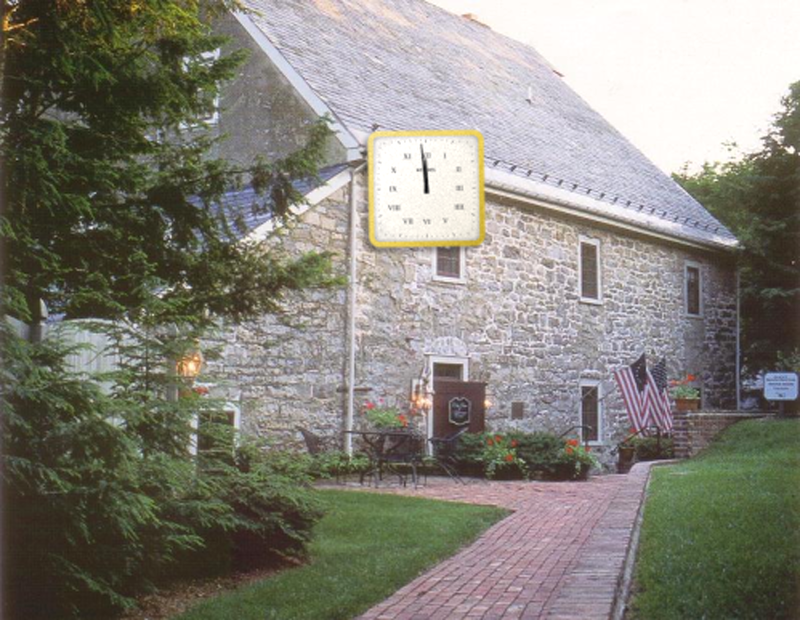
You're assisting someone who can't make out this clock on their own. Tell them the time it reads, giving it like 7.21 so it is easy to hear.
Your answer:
11.59
